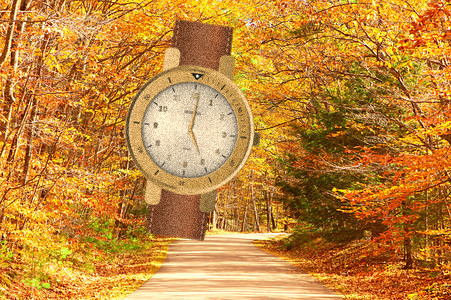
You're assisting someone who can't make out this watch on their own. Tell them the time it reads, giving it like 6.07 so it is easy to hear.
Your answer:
5.01
